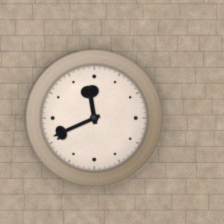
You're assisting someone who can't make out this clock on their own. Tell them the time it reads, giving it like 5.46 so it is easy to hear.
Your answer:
11.41
